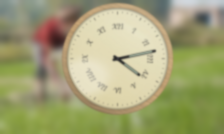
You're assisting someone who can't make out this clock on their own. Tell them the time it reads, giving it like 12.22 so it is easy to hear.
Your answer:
4.13
